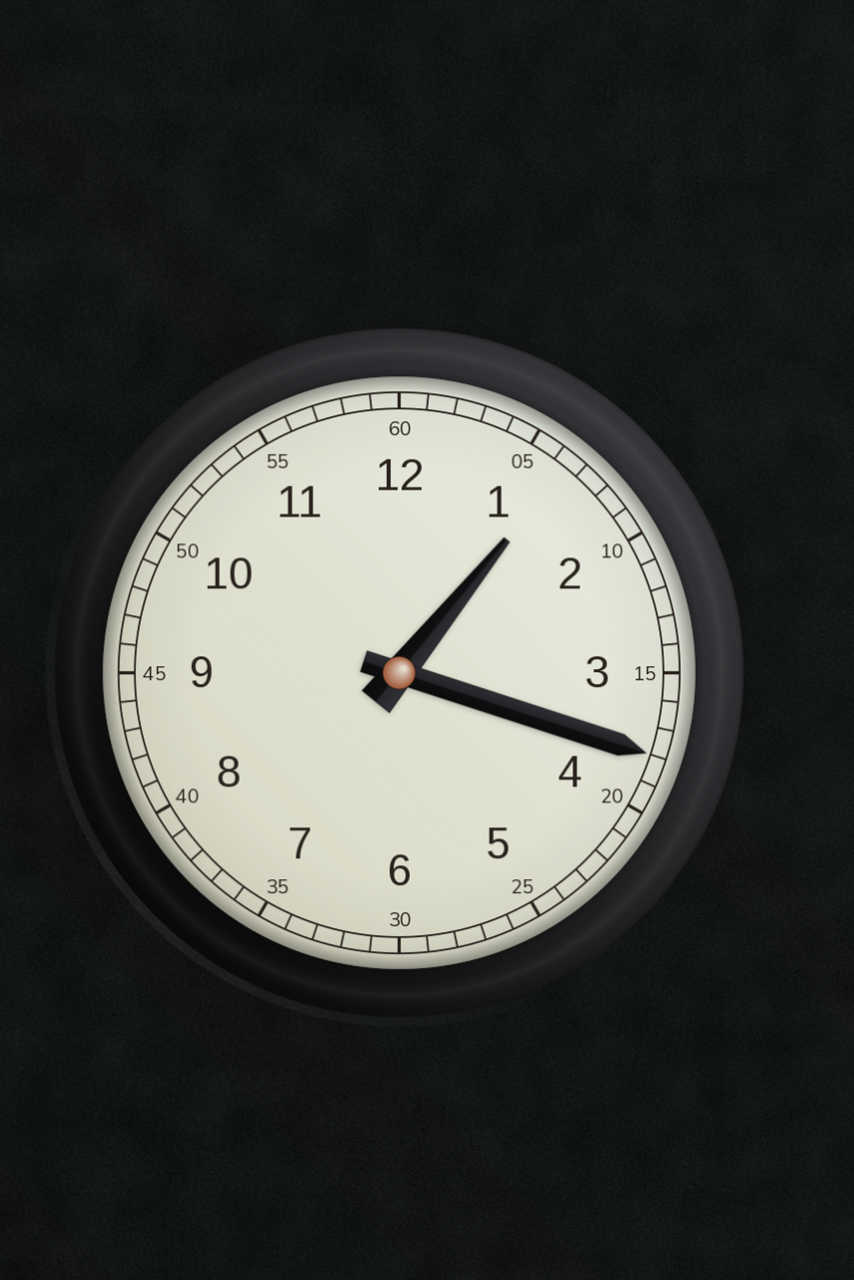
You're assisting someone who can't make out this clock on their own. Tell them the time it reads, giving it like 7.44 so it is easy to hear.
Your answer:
1.18
